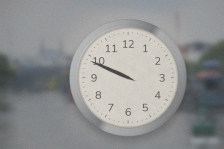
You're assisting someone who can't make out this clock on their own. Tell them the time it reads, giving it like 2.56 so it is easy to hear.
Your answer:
9.49
